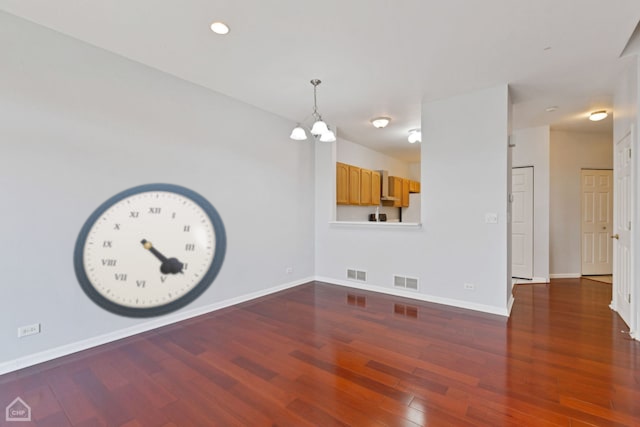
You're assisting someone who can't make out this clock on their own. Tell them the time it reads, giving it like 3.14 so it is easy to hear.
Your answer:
4.21
